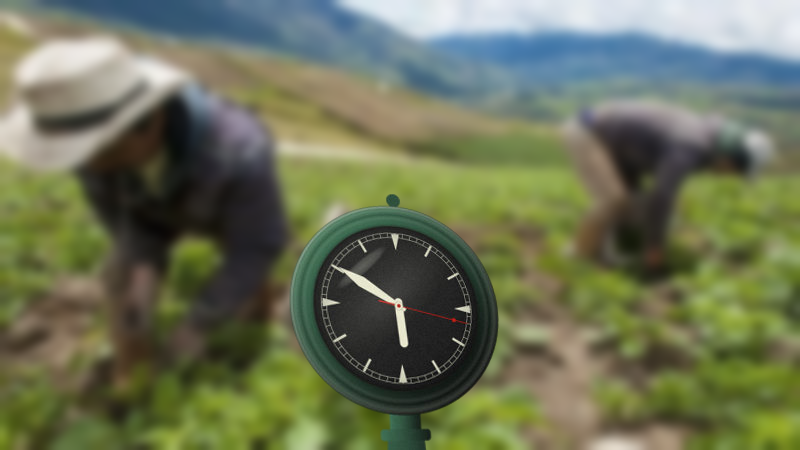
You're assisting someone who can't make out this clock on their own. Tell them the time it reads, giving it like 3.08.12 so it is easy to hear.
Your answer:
5.50.17
